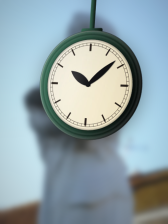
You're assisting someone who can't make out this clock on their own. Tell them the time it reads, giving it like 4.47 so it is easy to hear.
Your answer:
10.08
